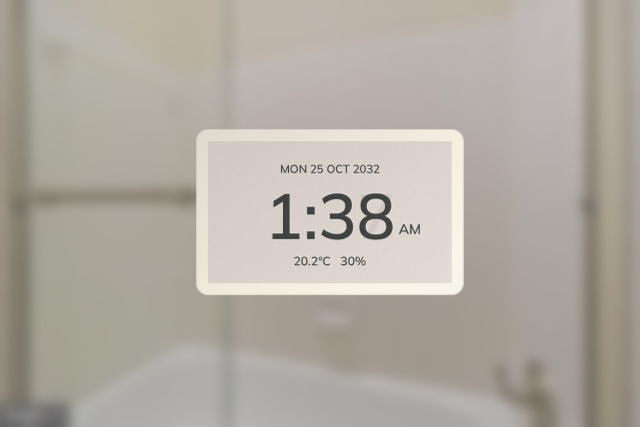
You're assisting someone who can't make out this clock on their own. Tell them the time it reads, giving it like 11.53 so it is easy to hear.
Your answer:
1.38
